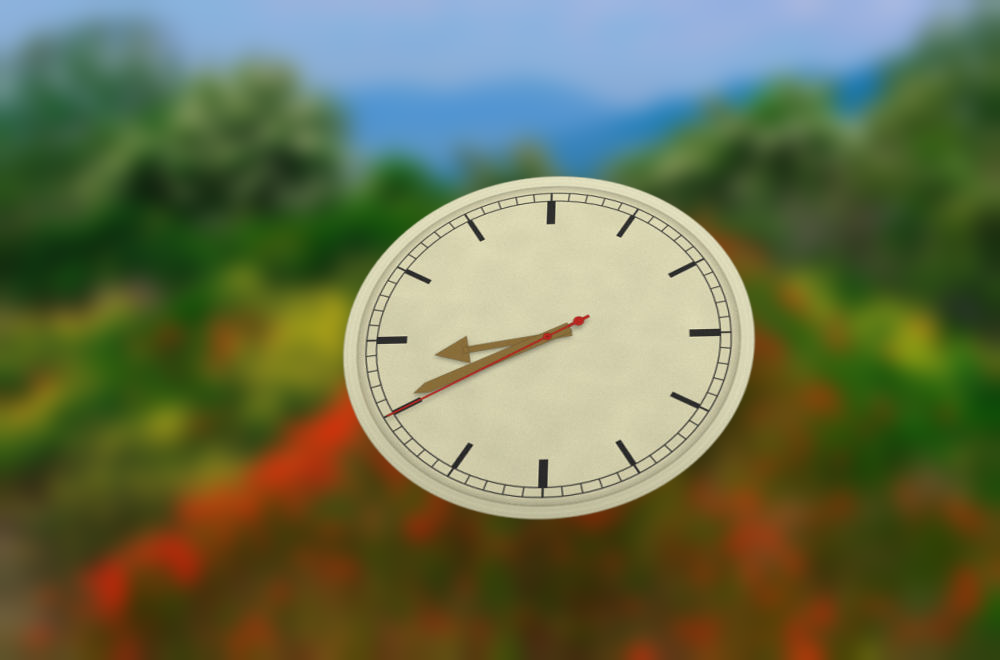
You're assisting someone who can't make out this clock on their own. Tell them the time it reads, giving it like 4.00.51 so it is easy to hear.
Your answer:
8.40.40
